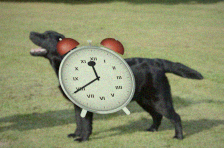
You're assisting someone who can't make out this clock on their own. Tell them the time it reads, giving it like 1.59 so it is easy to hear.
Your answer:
11.40
